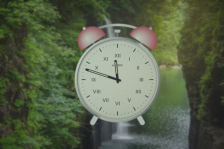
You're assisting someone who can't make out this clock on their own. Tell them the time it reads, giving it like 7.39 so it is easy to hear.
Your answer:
11.48
